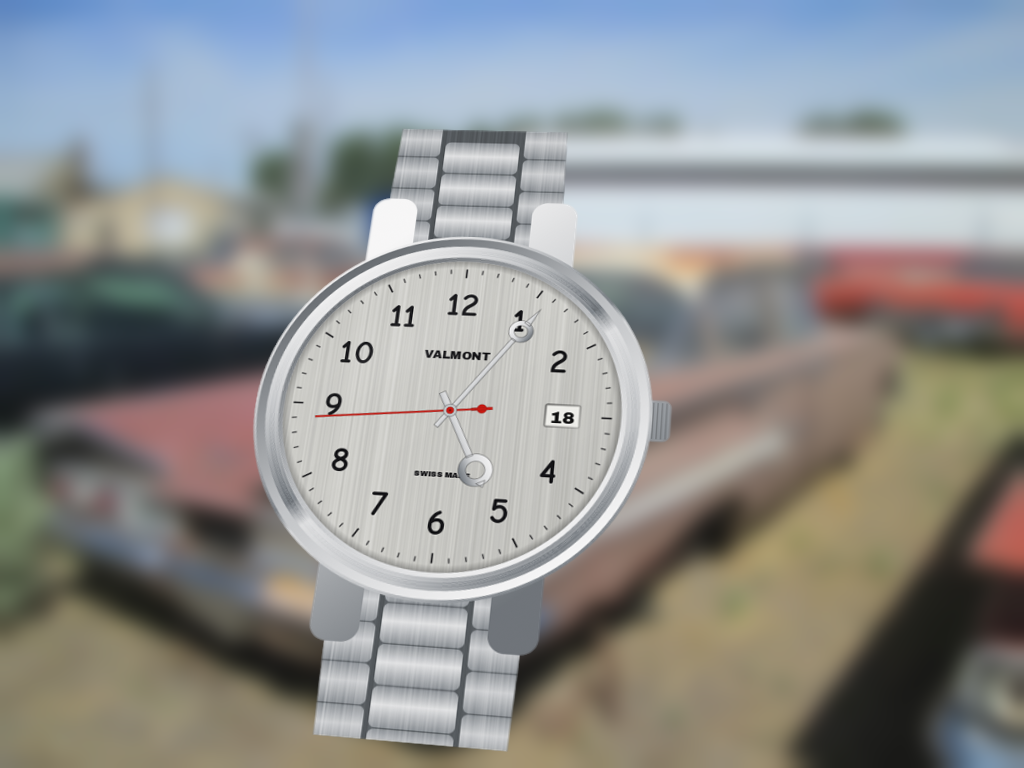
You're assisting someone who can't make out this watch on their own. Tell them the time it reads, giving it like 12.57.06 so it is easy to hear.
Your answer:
5.05.44
